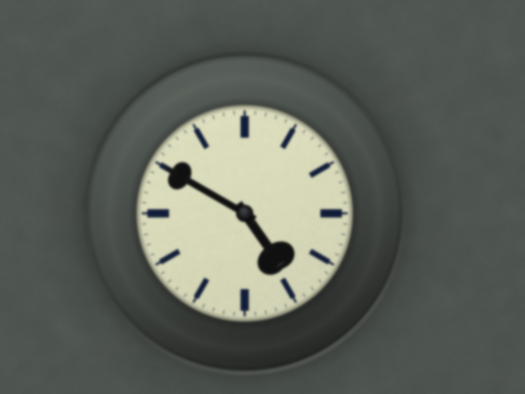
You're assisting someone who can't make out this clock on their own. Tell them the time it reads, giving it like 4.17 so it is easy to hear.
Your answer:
4.50
